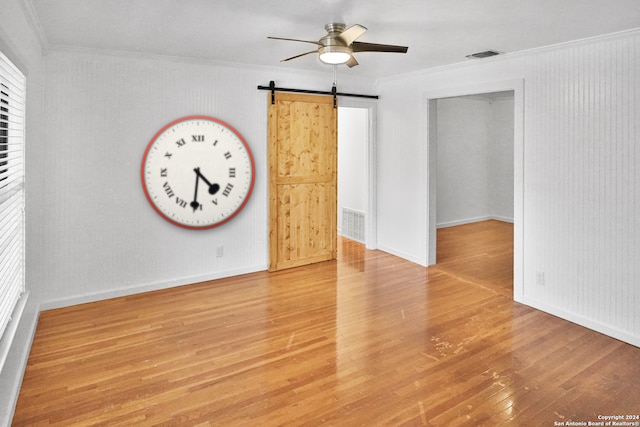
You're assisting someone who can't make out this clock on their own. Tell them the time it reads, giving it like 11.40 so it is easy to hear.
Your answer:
4.31
